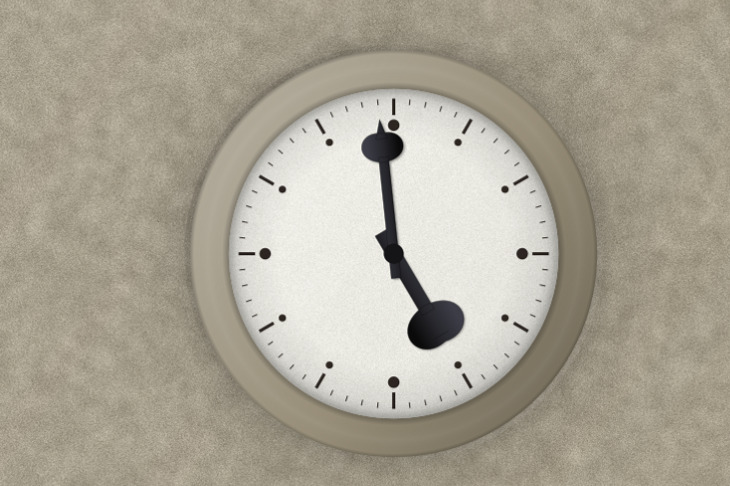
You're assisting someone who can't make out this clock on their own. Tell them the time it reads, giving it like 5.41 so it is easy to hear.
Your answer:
4.59
